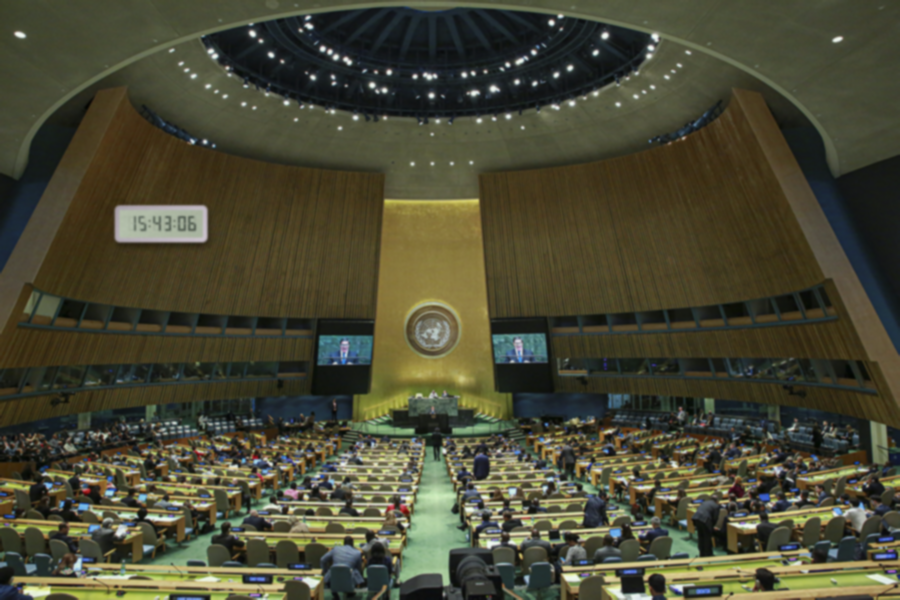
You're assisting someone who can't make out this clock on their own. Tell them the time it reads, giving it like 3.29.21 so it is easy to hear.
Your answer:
15.43.06
